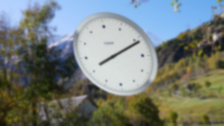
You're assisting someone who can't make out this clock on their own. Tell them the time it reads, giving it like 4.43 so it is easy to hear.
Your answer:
8.11
